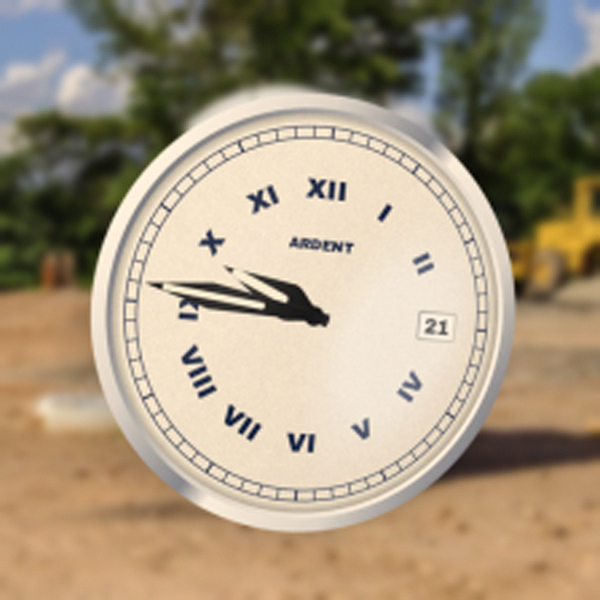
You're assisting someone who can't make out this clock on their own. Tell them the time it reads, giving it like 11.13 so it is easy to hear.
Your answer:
9.46
